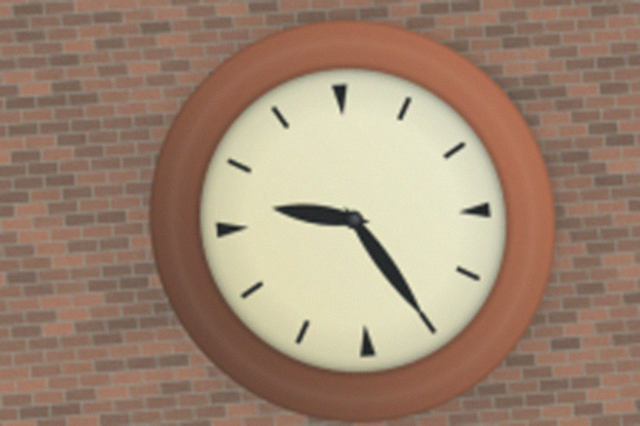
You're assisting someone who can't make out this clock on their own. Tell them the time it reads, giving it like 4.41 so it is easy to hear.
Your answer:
9.25
